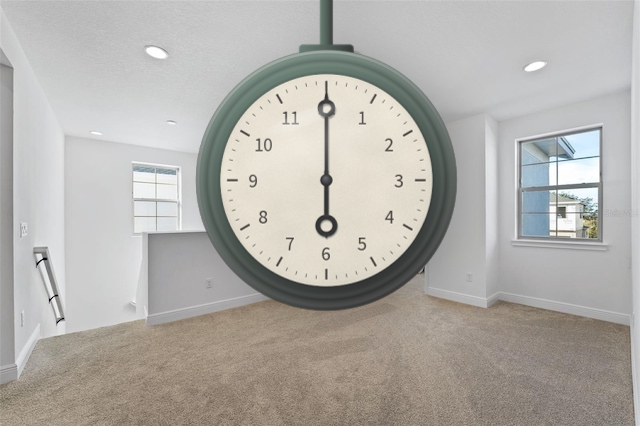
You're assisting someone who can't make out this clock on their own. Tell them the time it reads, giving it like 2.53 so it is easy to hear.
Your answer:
6.00
